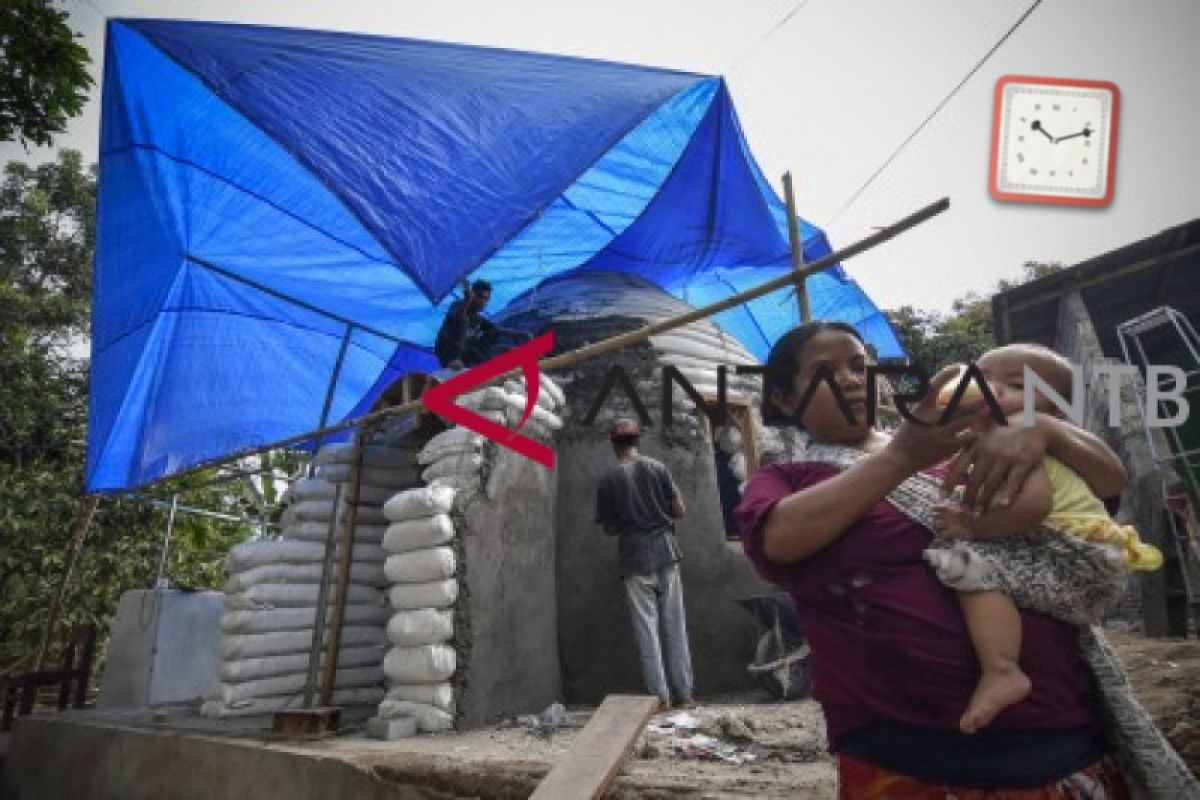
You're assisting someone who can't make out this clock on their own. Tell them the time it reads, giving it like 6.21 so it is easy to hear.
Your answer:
10.12
